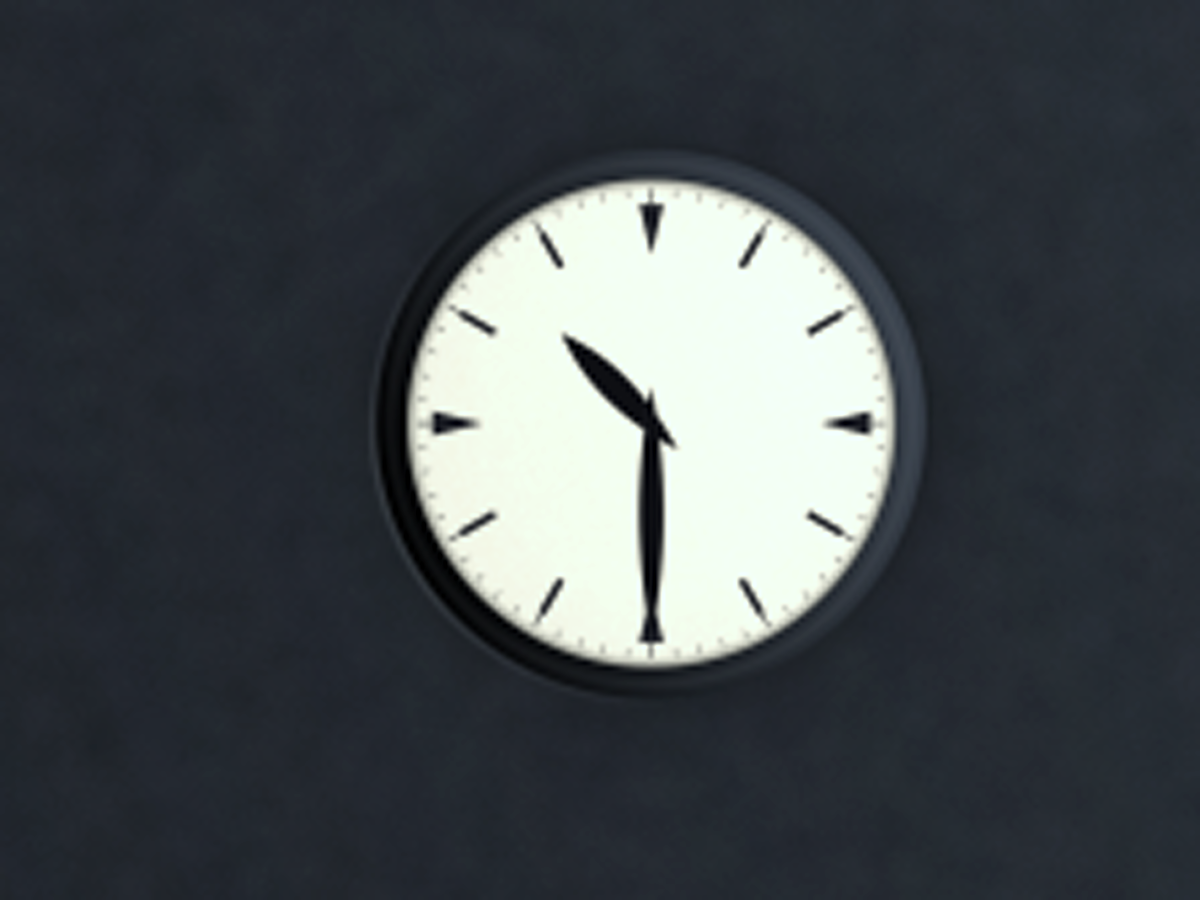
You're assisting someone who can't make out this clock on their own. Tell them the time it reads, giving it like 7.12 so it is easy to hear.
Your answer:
10.30
